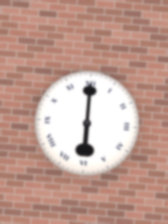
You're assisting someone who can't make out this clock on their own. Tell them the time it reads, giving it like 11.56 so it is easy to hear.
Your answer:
6.00
